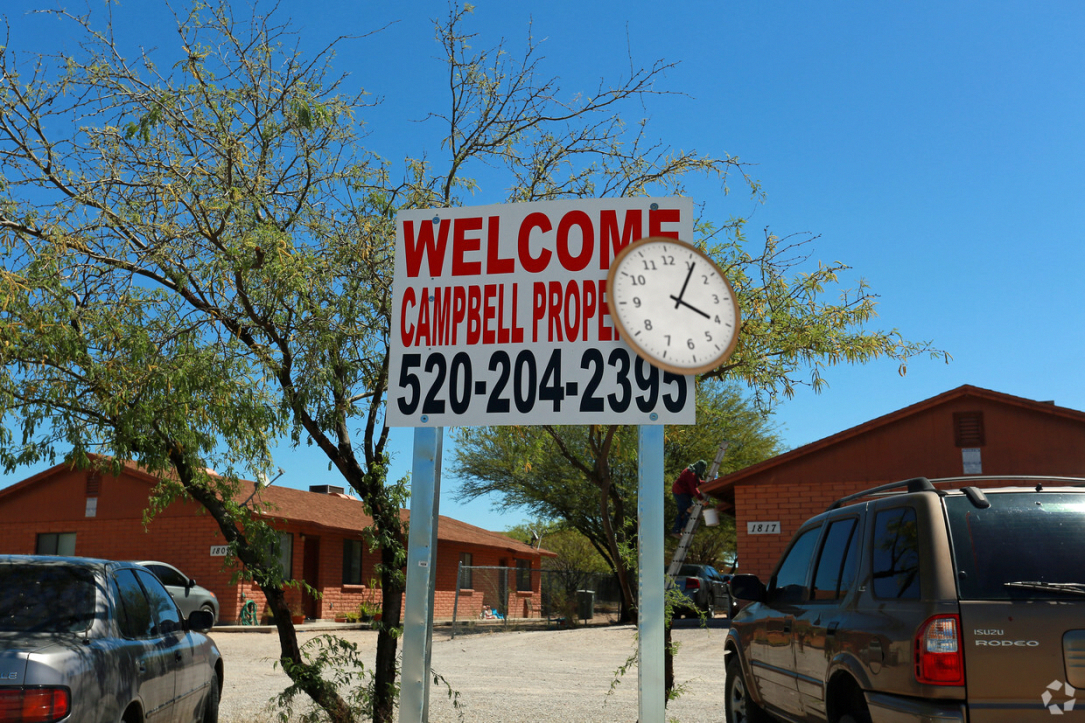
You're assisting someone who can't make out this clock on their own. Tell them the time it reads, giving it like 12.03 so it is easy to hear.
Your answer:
4.06
